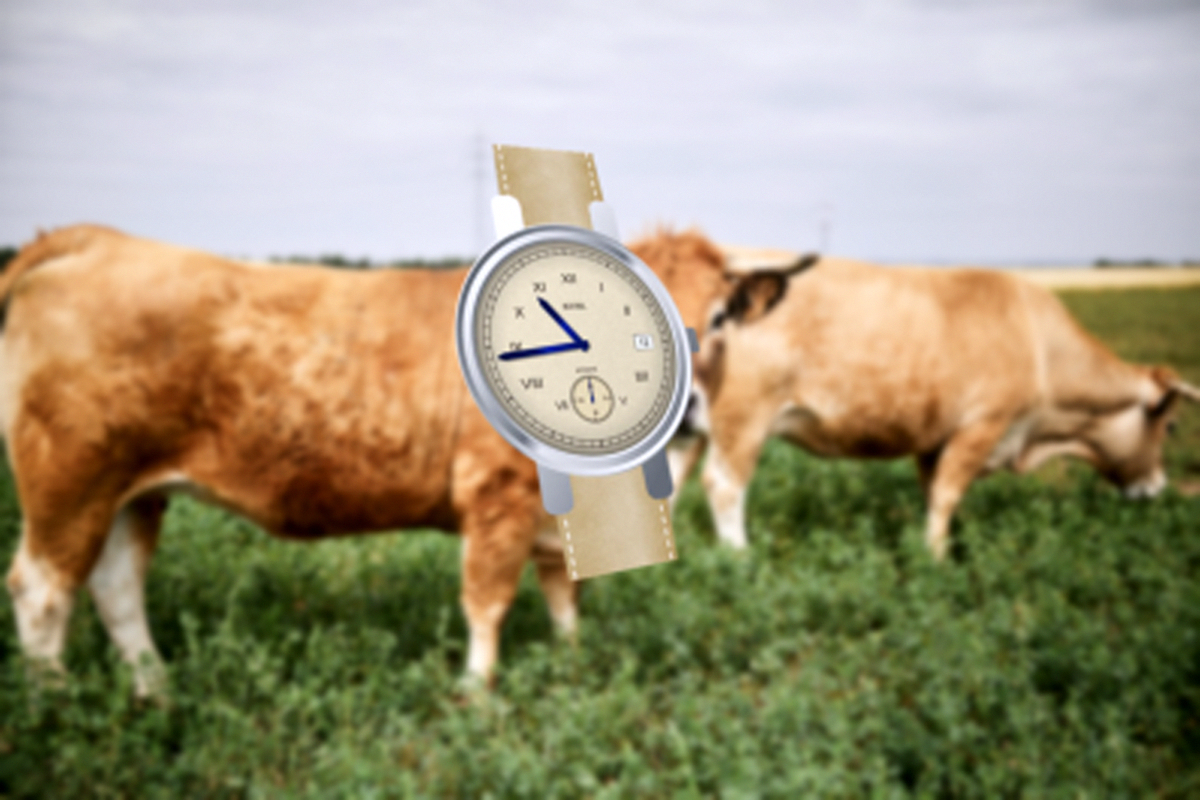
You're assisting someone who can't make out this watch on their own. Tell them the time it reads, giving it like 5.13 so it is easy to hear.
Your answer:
10.44
